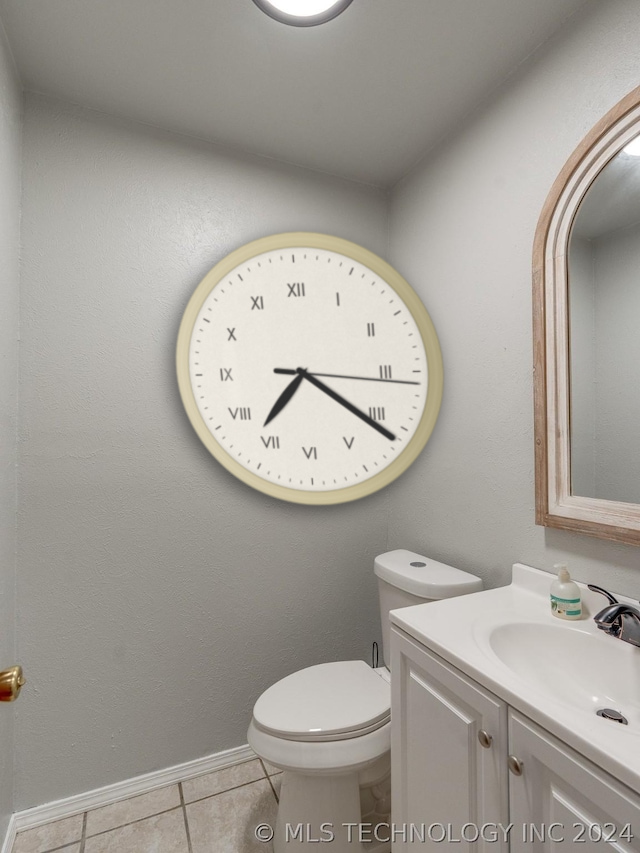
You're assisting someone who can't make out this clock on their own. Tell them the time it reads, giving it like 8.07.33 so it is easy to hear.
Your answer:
7.21.16
